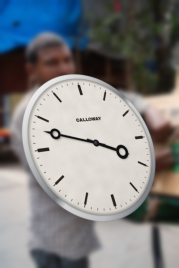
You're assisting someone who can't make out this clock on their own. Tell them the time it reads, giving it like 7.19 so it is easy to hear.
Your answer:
3.48
